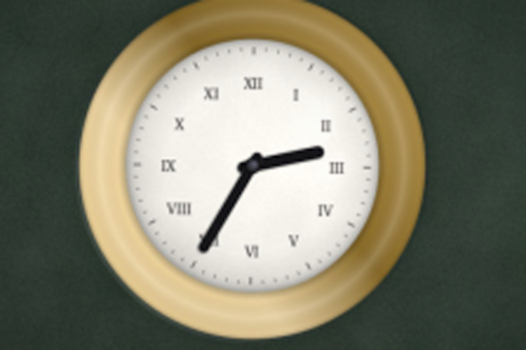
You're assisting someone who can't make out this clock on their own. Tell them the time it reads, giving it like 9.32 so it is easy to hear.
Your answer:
2.35
